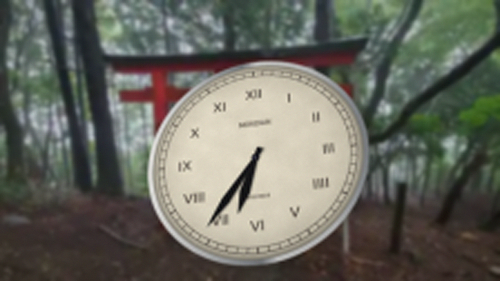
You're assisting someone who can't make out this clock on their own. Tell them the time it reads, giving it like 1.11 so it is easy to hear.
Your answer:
6.36
